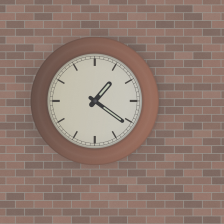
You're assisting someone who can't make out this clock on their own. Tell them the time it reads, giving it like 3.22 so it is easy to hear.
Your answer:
1.21
